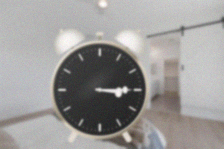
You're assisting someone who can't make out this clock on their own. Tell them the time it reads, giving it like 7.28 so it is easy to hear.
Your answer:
3.15
